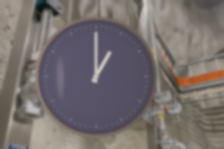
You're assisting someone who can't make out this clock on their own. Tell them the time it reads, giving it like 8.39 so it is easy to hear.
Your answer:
1.00
